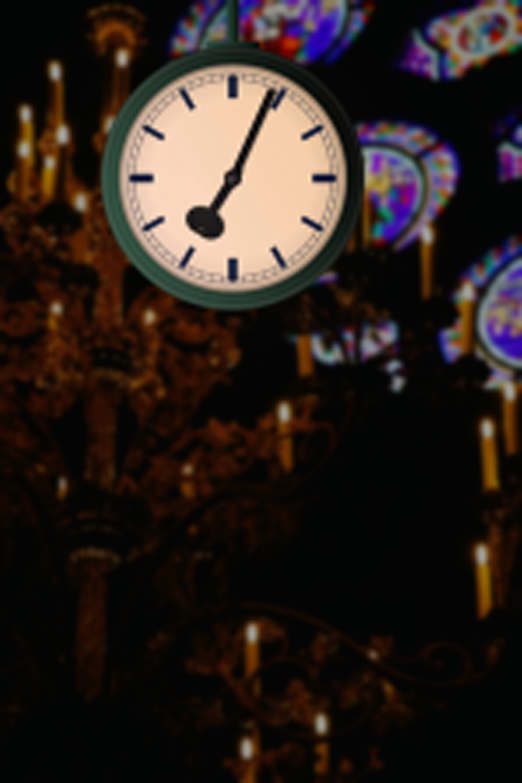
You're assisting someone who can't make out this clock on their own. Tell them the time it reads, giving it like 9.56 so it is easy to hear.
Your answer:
7.04
